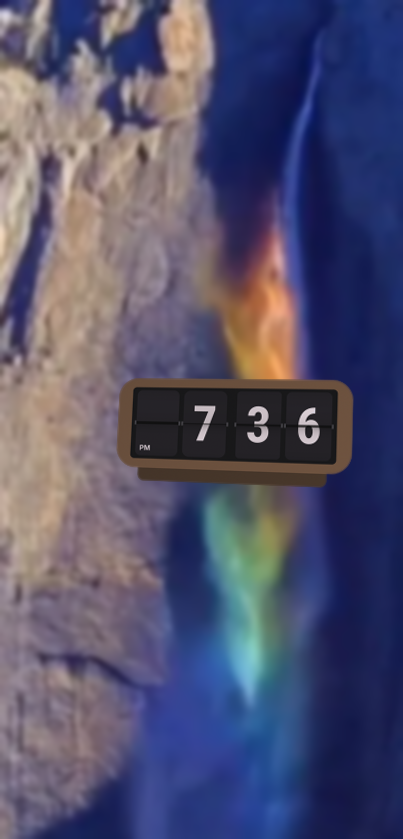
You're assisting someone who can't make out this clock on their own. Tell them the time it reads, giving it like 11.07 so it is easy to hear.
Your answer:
7.36
